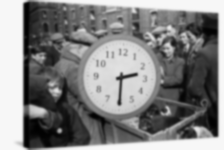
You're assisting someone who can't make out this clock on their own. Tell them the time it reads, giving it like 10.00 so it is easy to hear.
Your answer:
2.30
